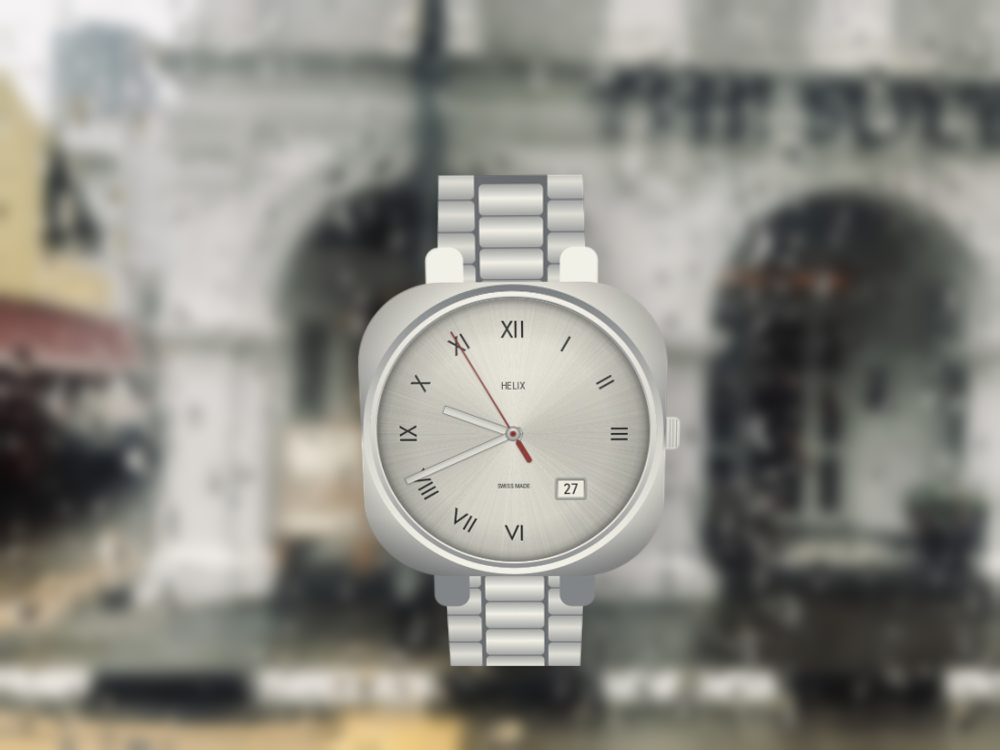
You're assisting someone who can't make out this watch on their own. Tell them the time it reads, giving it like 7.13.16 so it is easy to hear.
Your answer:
9.40.55
